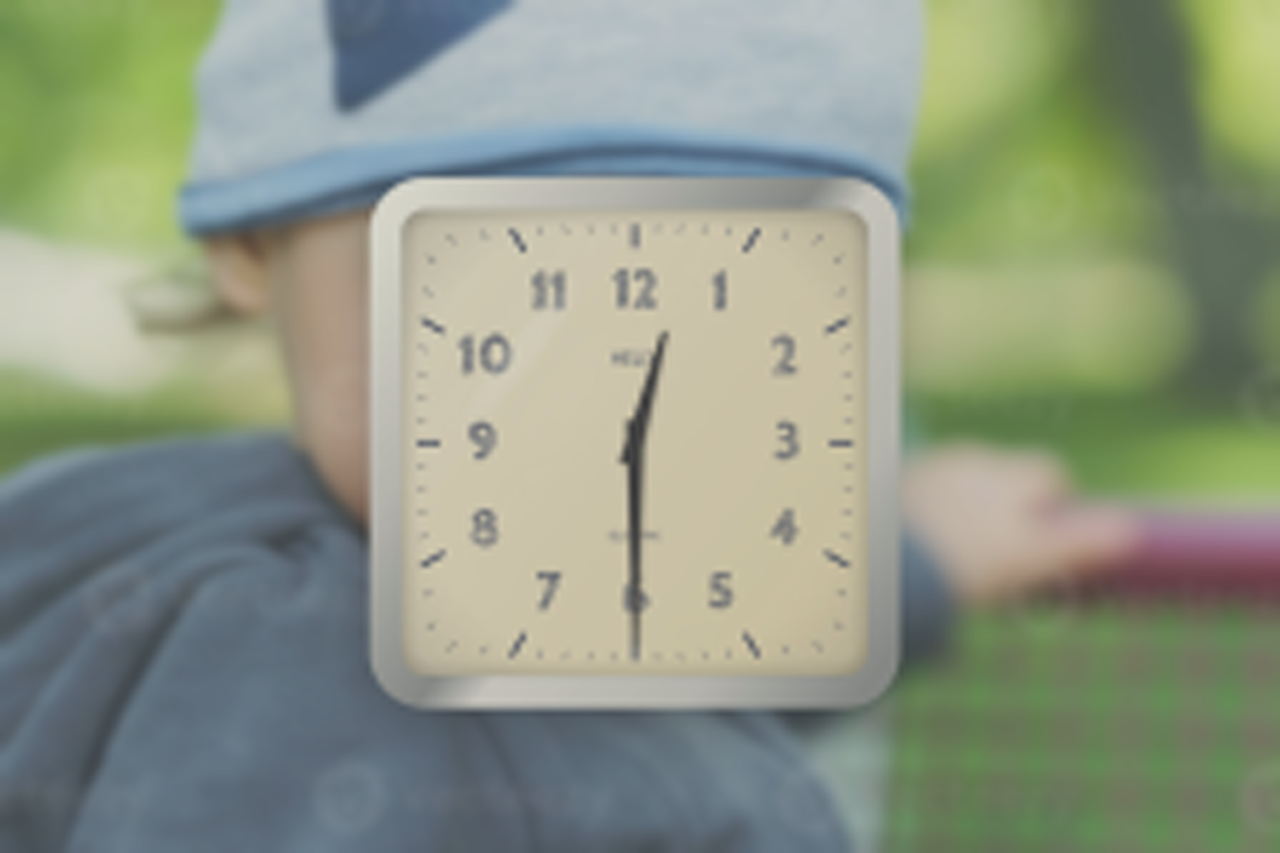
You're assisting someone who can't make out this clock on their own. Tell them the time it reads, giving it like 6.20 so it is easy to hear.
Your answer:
12.30
